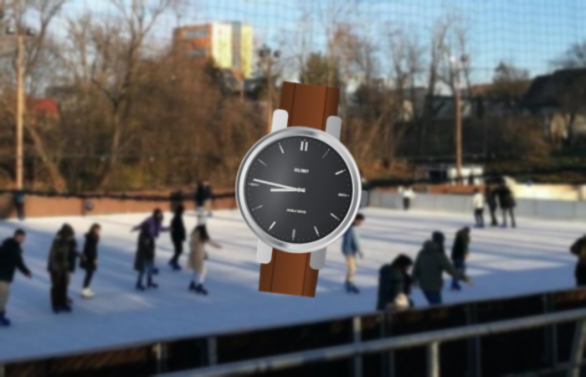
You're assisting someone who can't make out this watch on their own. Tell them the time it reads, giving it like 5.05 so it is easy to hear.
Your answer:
8.46
